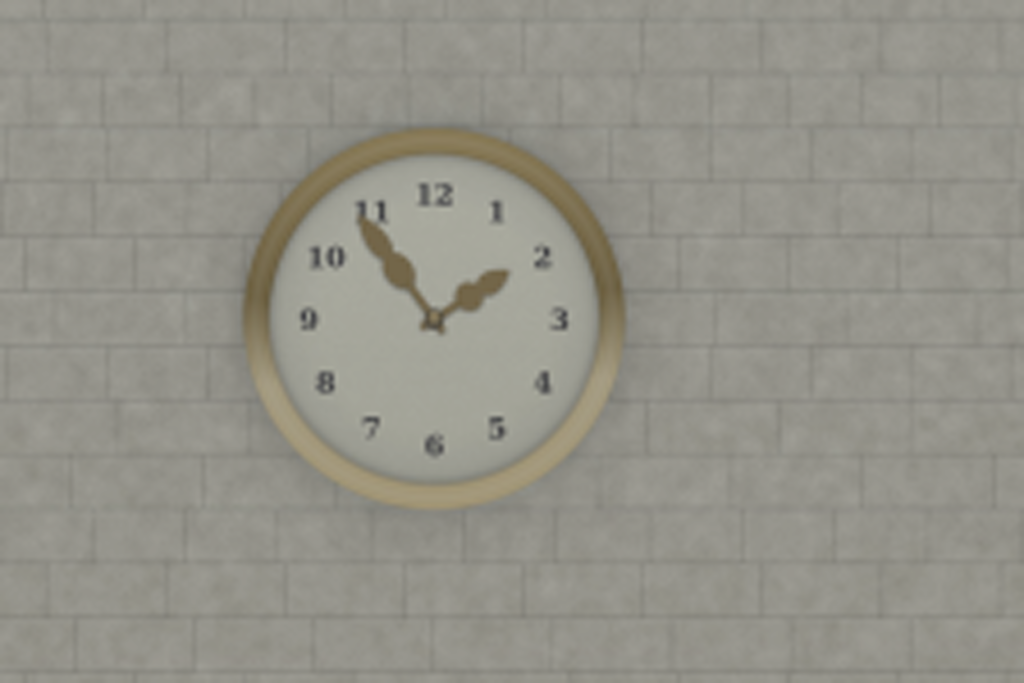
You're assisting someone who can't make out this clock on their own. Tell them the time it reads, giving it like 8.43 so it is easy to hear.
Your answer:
1.54
